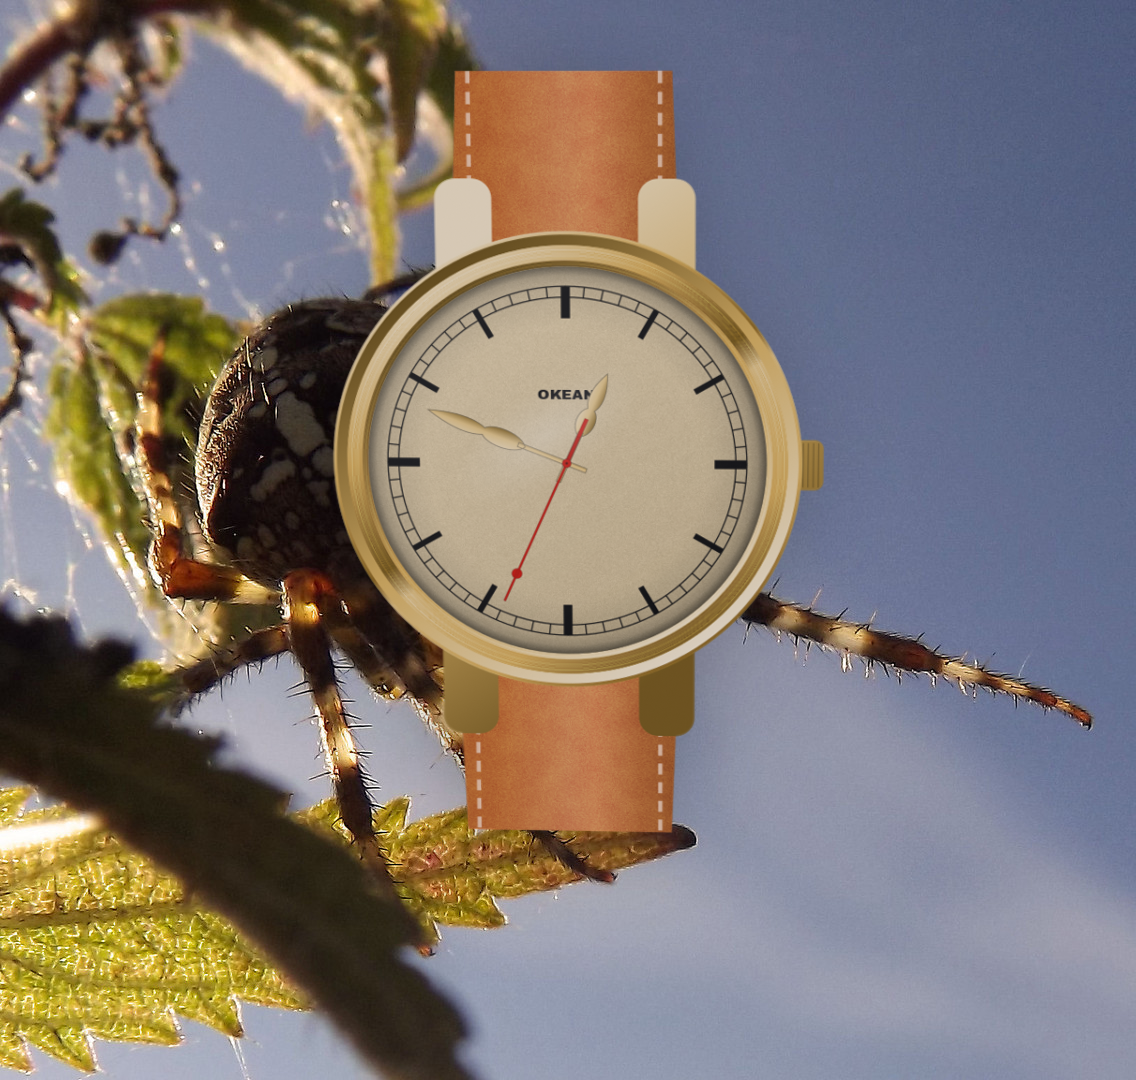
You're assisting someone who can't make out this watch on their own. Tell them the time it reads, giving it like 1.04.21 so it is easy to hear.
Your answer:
12.48.34
